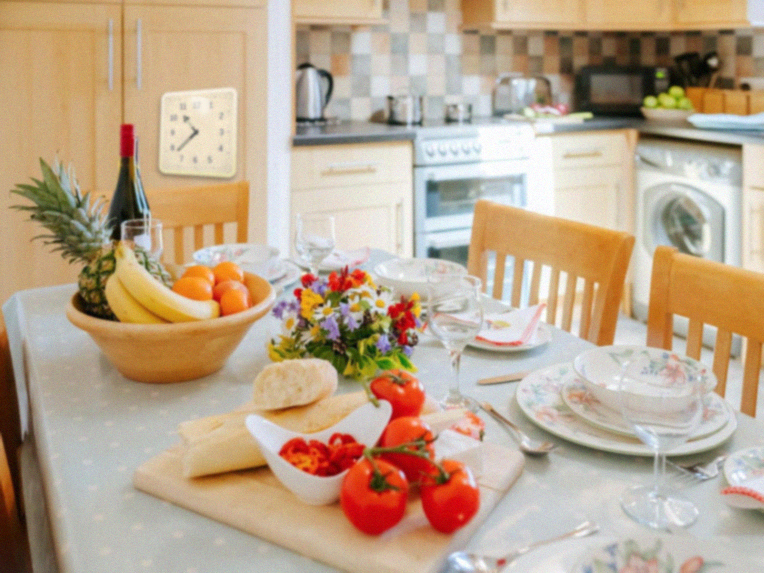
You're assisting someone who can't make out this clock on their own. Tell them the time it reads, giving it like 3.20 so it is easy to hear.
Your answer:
10.38
